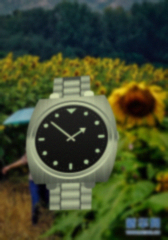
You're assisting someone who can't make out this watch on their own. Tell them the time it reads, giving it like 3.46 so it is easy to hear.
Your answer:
1.52
